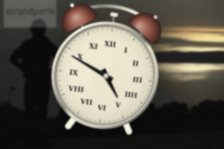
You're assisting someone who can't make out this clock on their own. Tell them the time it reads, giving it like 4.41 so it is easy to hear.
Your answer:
4.49
